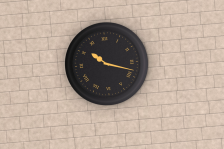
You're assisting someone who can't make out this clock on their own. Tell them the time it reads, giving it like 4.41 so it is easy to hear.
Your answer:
10.18
